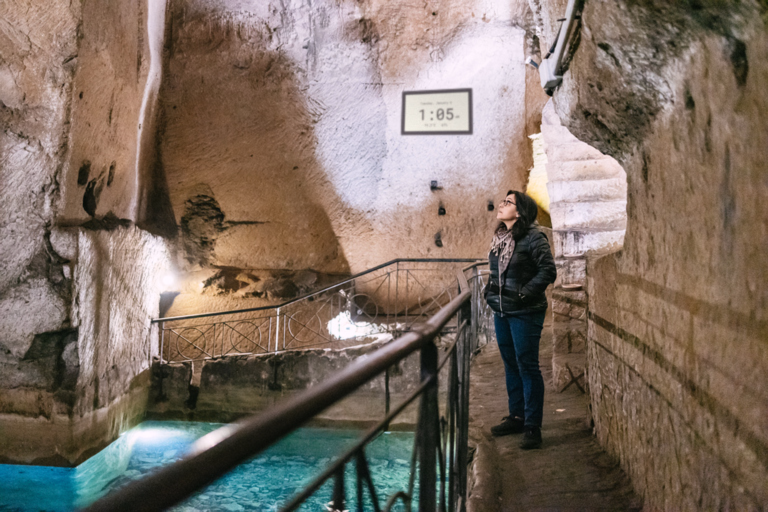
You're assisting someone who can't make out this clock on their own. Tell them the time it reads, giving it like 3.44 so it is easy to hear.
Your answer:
1.05
